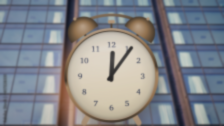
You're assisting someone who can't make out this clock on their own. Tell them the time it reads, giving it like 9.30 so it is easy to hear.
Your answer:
12.06
